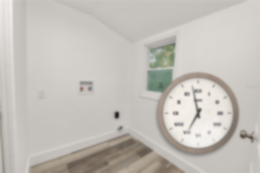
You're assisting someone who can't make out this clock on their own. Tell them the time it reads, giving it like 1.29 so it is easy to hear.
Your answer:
6.58
